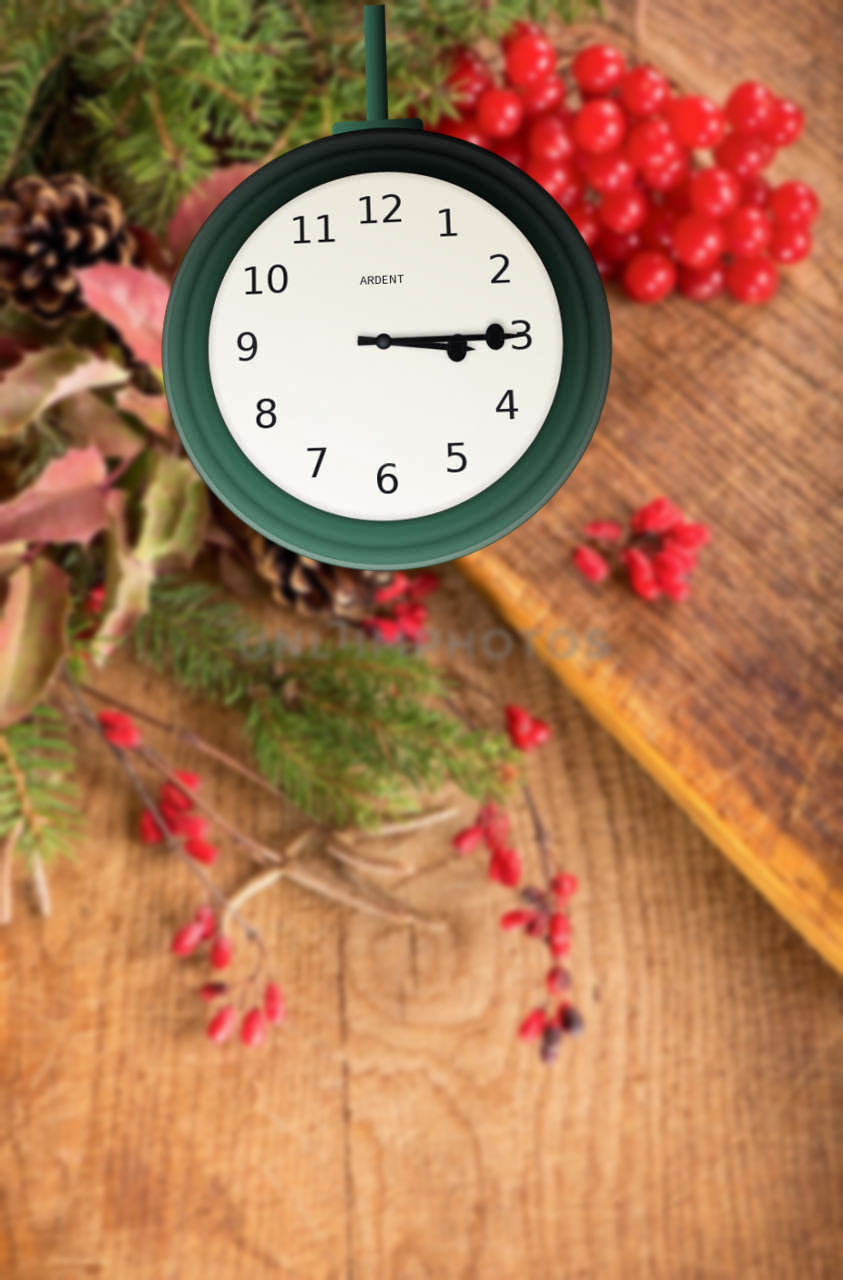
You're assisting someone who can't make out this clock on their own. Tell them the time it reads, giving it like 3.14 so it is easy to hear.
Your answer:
3.15
